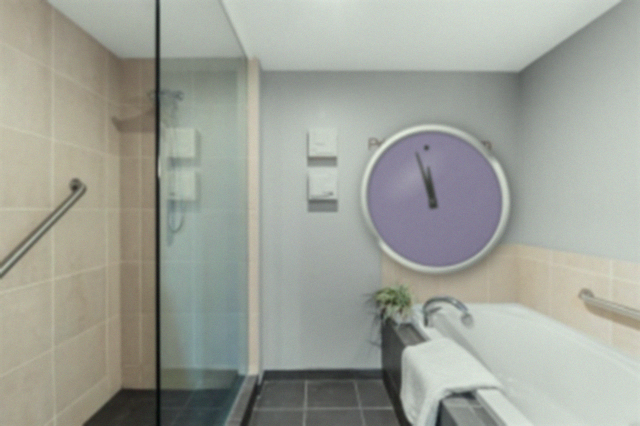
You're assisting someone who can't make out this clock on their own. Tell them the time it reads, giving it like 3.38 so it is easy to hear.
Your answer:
11.58
